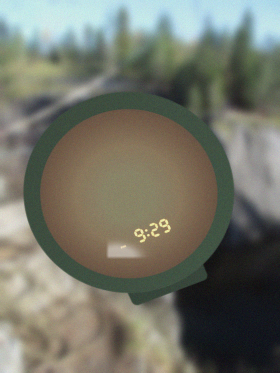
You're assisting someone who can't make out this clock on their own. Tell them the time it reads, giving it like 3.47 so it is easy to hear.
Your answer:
9.29
